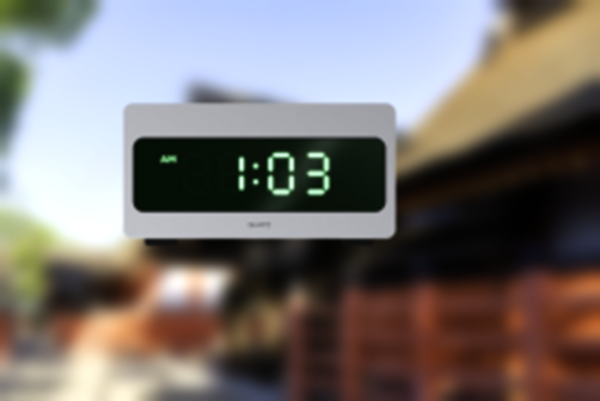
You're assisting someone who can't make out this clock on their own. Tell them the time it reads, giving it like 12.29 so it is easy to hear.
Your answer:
1.03
